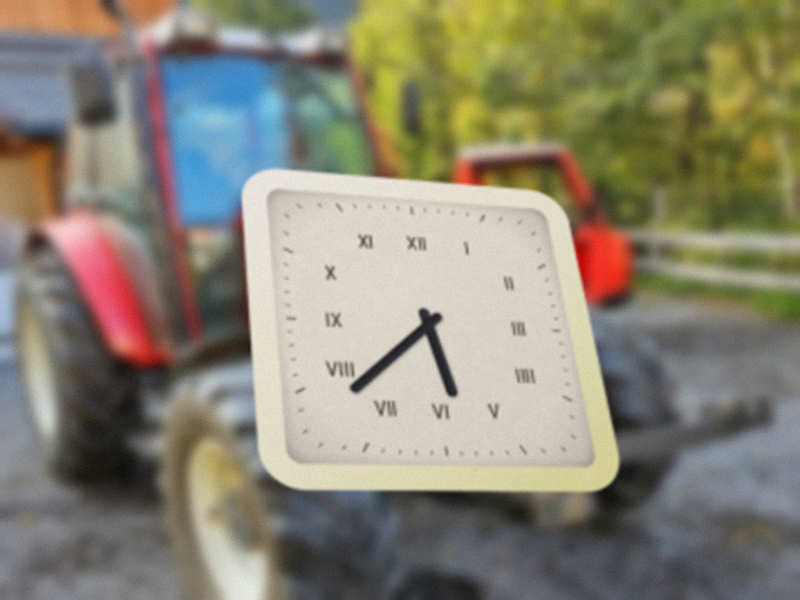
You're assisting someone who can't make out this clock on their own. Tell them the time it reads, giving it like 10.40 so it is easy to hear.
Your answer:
5.38
